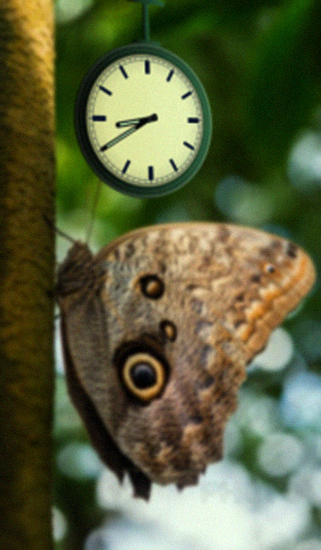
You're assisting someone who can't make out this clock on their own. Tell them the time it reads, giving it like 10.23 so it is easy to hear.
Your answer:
8.40
